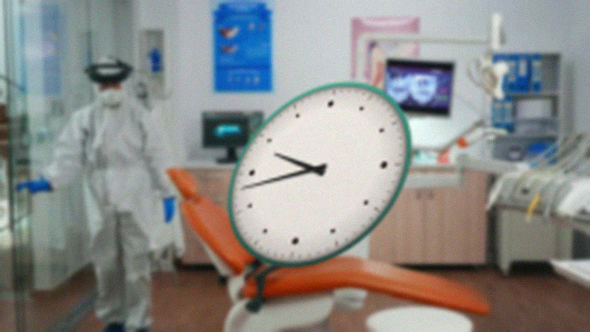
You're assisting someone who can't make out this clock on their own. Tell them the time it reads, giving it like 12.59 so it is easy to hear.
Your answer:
9.43
